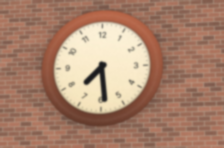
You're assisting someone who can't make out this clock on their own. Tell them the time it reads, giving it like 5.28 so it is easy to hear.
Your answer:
7.29
